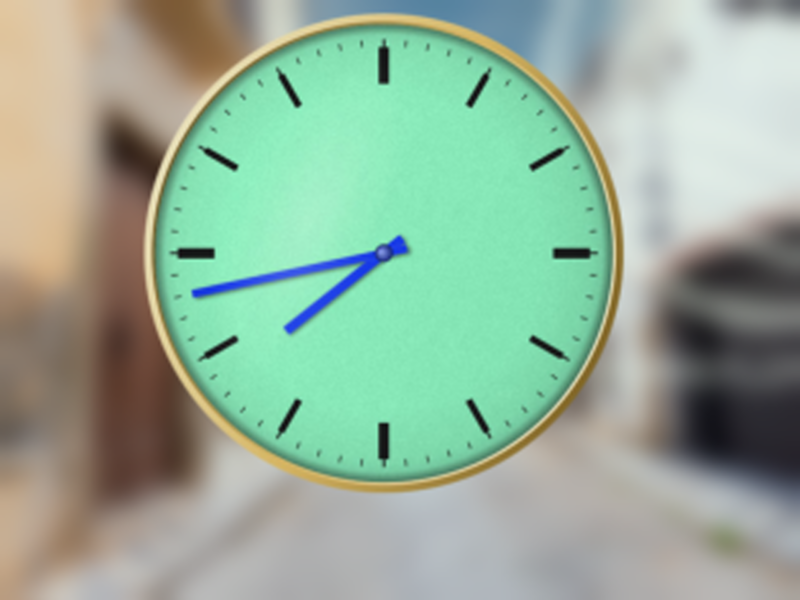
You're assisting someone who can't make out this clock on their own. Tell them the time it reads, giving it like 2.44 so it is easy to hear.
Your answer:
7.43
